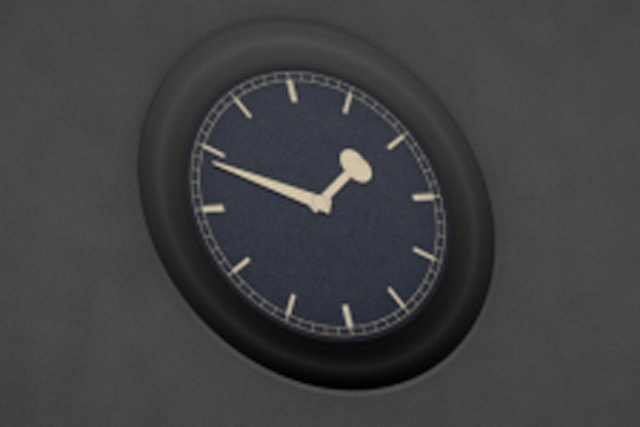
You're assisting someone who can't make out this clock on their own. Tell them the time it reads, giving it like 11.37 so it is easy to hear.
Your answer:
1.49
